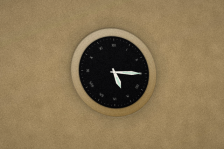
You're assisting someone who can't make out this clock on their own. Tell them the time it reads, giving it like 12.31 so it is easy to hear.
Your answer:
5.15
